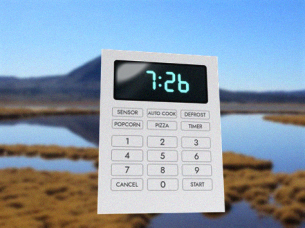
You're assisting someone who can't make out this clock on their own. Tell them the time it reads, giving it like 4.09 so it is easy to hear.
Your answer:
7.26
